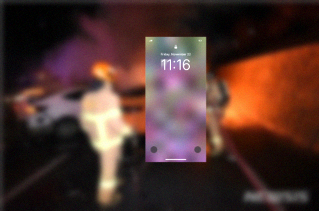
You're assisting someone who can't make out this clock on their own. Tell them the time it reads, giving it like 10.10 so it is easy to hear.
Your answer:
11.16
